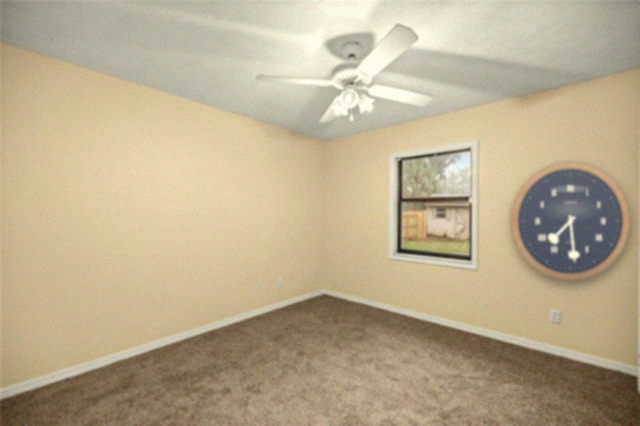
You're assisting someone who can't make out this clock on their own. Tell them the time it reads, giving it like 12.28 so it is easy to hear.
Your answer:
7.29
